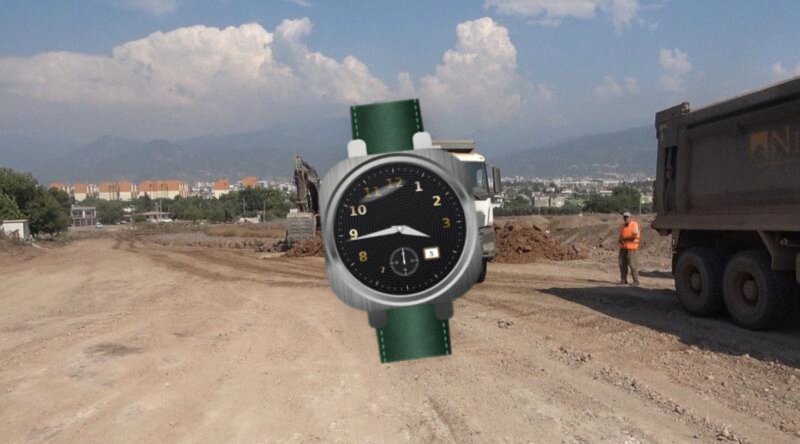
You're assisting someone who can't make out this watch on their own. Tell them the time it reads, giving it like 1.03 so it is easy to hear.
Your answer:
3.44
